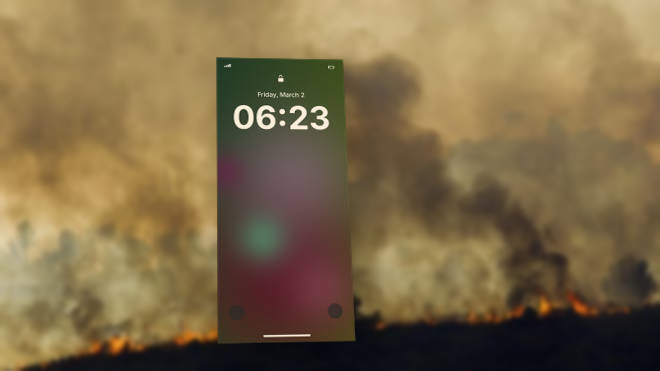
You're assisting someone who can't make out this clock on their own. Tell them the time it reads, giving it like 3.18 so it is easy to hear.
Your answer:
6.23
